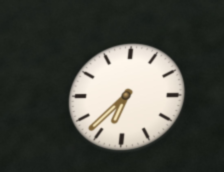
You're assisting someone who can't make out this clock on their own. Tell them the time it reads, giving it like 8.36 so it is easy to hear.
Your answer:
6.37
